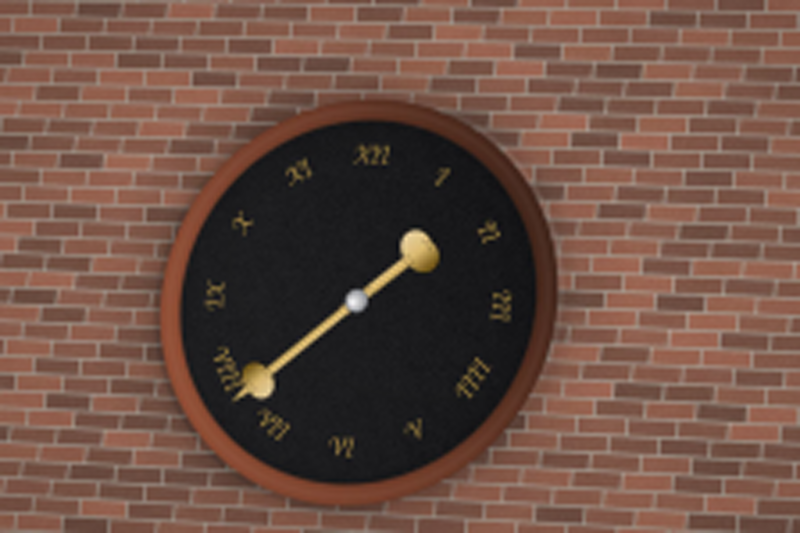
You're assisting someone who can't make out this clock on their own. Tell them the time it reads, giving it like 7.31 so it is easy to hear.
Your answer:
1.38
